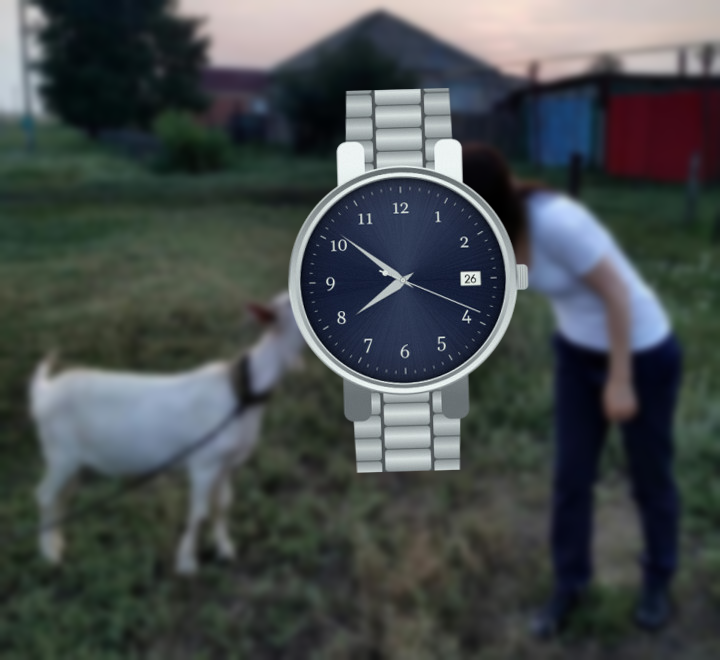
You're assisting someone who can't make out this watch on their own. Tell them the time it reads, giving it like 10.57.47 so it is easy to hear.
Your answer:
7.51.19
